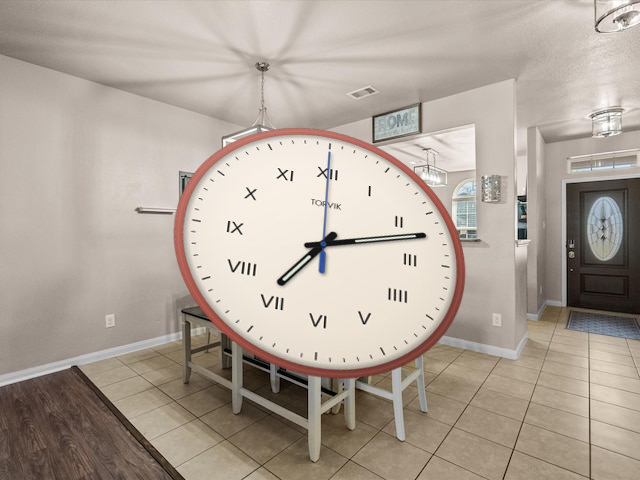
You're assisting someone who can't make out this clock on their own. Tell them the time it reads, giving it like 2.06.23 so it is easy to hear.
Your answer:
7.12.00
